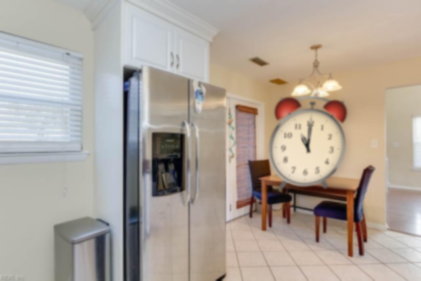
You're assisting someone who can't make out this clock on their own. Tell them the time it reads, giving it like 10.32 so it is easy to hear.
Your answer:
11.00
